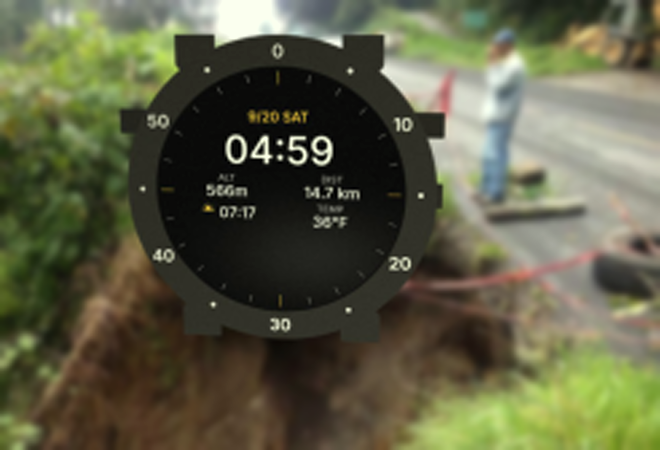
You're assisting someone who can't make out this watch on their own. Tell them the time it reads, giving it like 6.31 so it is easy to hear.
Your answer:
4.59
